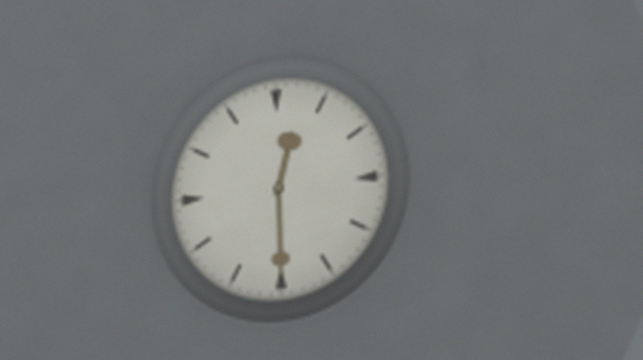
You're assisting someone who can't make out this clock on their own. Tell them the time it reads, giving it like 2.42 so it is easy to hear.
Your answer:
12.30
